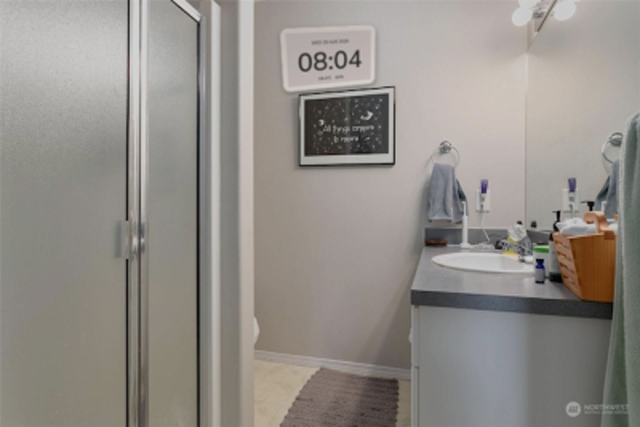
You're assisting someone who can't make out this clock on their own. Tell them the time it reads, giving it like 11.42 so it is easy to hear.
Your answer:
8.04
